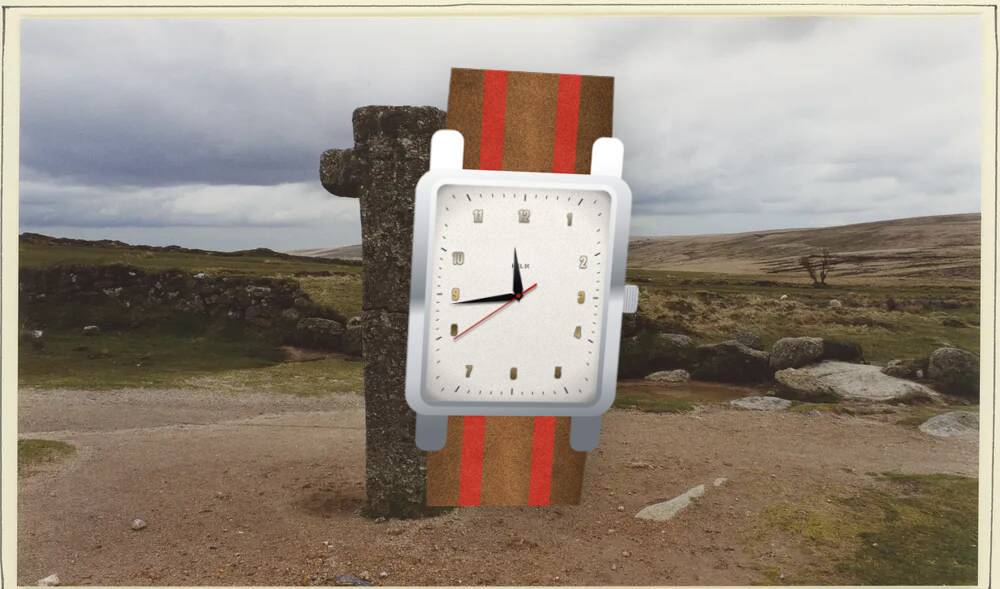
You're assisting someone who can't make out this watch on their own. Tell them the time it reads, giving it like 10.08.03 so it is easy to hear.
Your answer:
11.43.39
